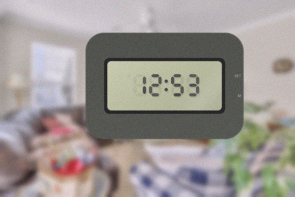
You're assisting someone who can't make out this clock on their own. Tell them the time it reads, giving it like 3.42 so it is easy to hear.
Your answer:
12.53
